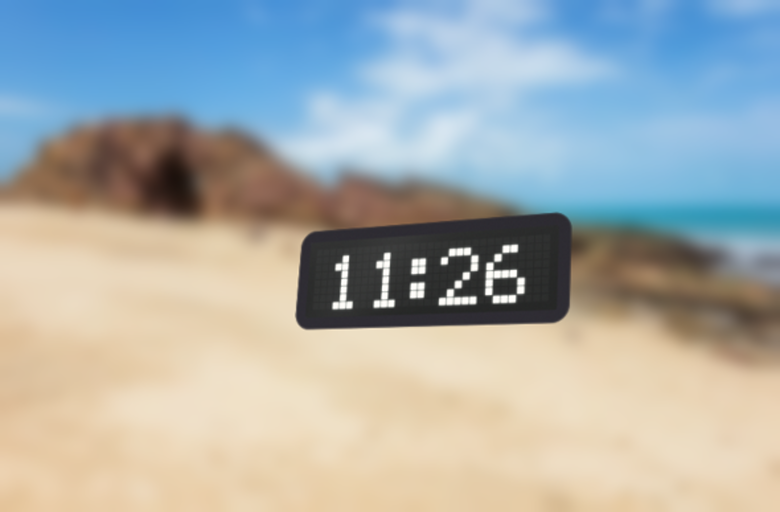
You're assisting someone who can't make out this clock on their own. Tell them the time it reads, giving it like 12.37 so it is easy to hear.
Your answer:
11.26
